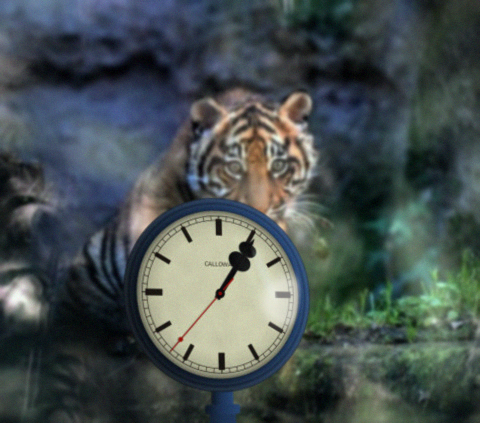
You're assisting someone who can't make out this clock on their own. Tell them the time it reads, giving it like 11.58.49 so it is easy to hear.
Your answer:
1.05.37
